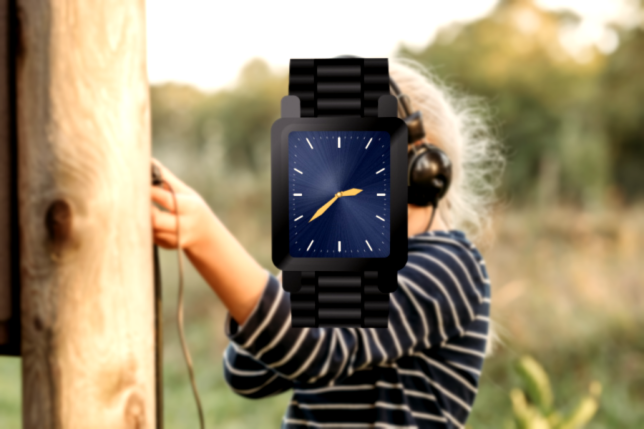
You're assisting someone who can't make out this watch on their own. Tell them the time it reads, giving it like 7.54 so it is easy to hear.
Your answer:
2.38
